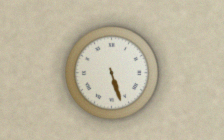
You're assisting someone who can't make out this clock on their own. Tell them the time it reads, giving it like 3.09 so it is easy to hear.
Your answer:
5.27
